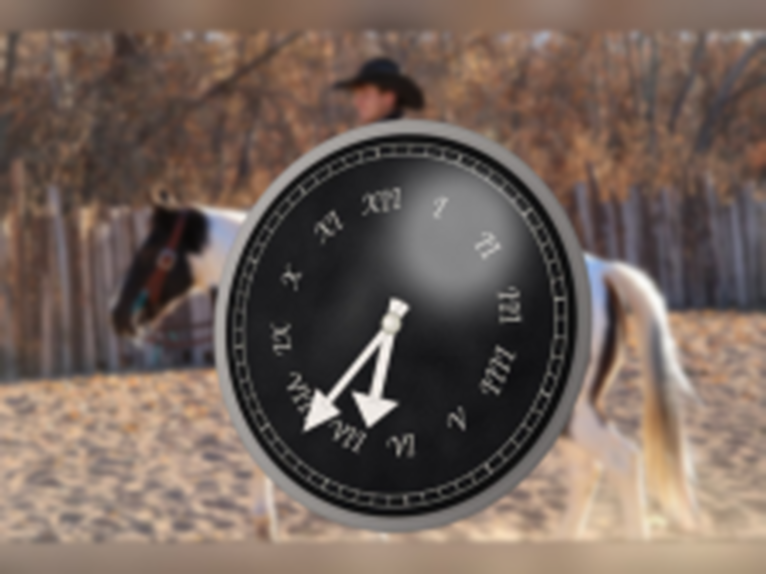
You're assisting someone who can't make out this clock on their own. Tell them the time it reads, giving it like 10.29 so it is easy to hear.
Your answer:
6.38
